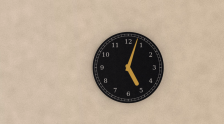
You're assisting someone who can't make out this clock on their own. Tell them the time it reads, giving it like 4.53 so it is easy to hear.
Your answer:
5.03
